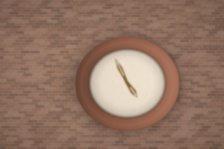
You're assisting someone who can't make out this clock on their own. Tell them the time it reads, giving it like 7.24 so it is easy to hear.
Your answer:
4.56
